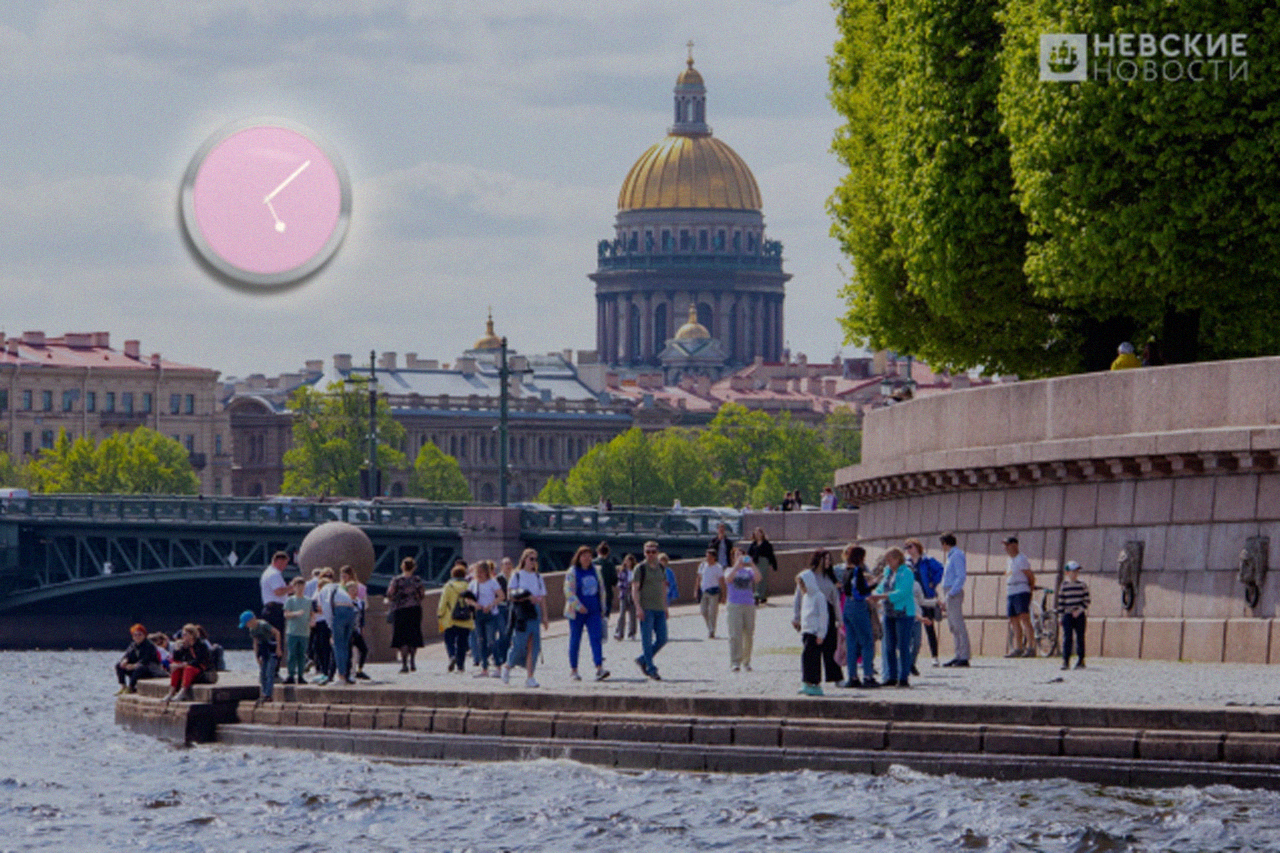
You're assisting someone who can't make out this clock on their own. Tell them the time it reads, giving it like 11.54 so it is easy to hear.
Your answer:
5.08
